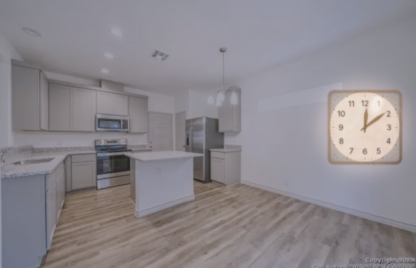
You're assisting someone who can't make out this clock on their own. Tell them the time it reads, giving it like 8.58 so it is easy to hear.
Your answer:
12.09
